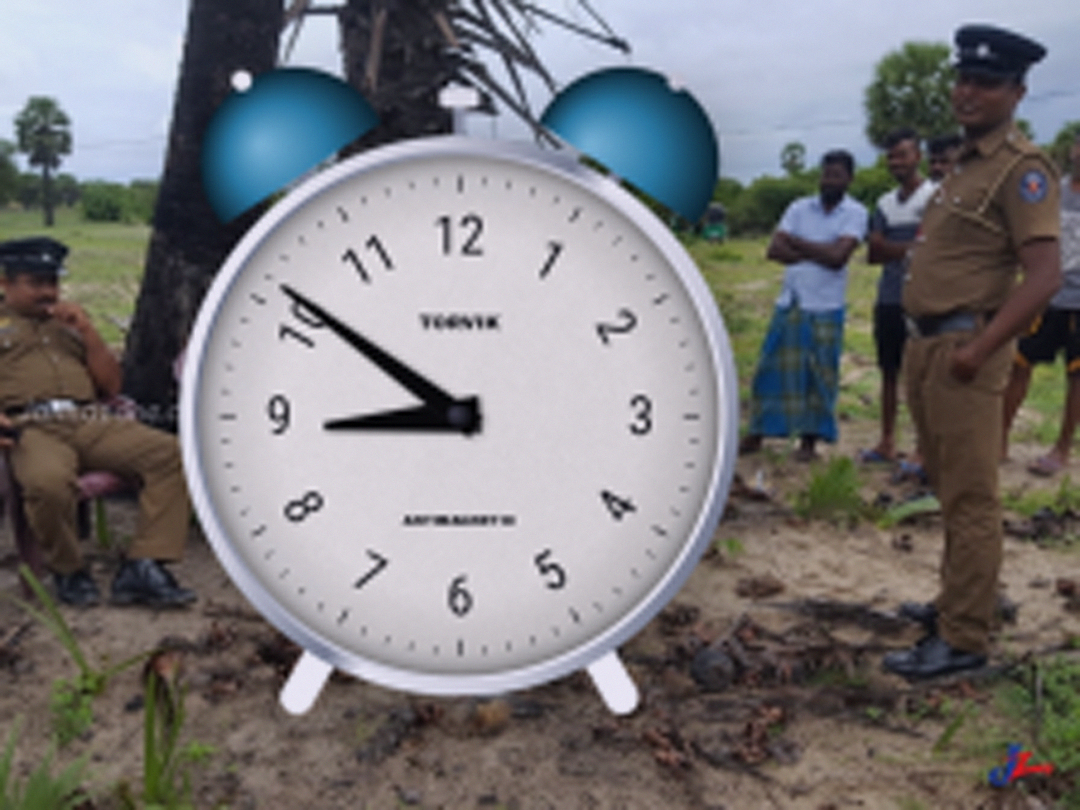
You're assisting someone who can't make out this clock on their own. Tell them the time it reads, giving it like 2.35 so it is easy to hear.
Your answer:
8.51
